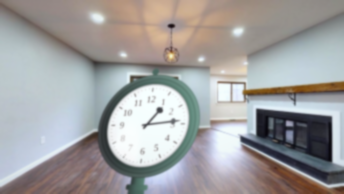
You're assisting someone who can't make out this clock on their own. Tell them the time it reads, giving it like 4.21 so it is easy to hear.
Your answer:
1.14
